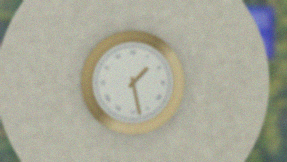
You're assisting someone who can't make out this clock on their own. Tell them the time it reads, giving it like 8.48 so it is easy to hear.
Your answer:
1.28
